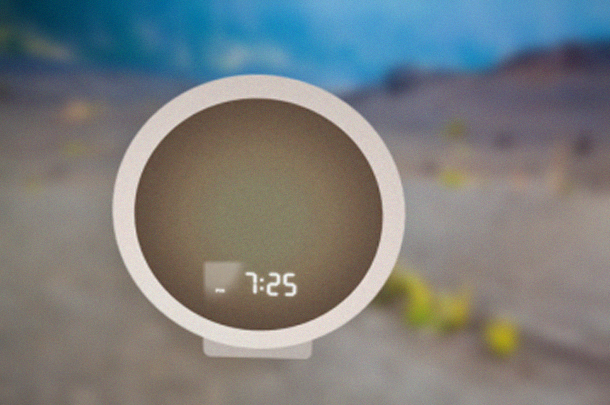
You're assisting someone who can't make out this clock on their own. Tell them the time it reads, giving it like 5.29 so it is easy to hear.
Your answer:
7.25
